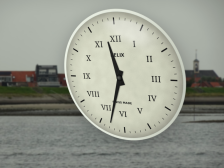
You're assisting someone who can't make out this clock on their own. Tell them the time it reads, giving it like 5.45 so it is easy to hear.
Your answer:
11.33
